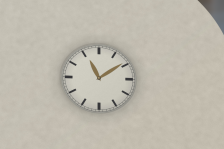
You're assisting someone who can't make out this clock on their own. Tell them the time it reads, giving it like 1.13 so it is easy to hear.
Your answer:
11.09
